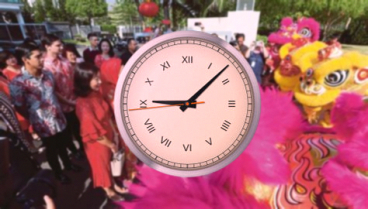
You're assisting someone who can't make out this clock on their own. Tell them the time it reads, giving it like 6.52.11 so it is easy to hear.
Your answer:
9.07.44
